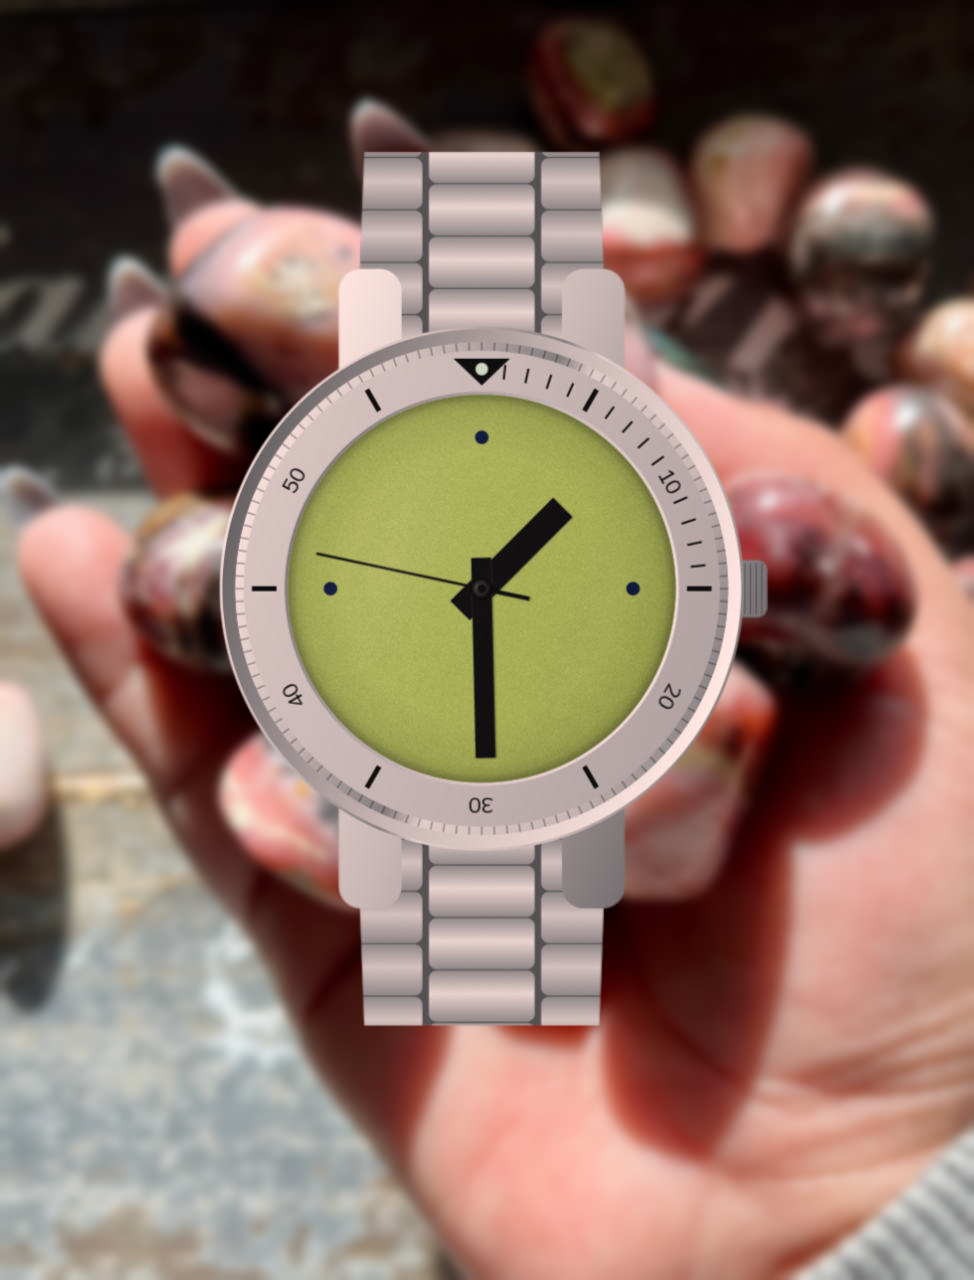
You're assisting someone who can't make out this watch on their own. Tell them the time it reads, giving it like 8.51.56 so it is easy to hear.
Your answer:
1.29.47
